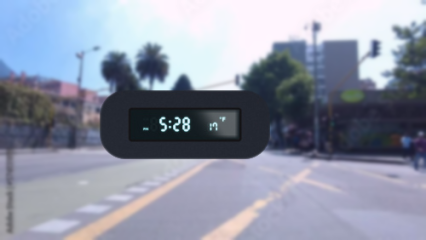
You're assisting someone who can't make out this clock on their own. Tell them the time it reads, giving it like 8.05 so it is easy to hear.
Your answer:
5.28
